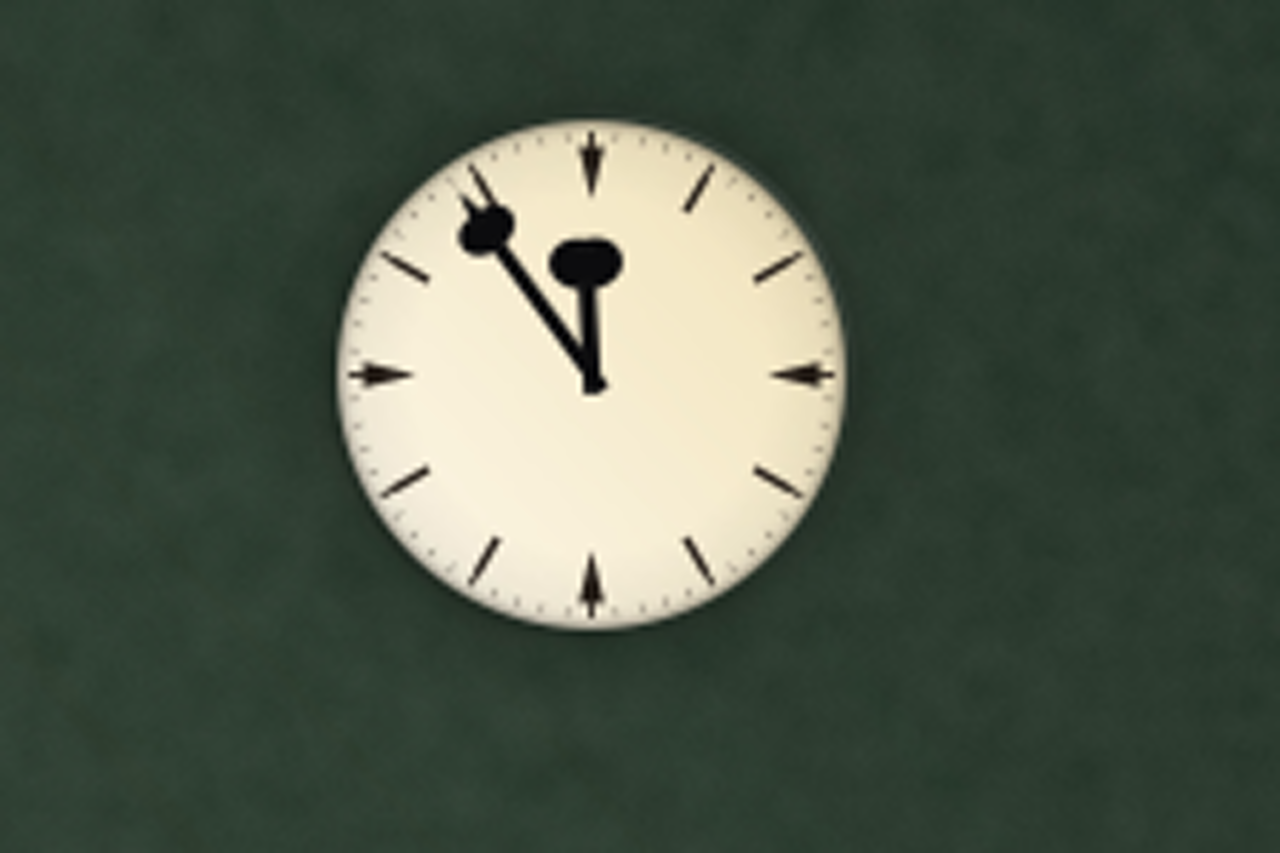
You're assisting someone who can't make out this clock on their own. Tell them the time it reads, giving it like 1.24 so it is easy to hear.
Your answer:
11.54
